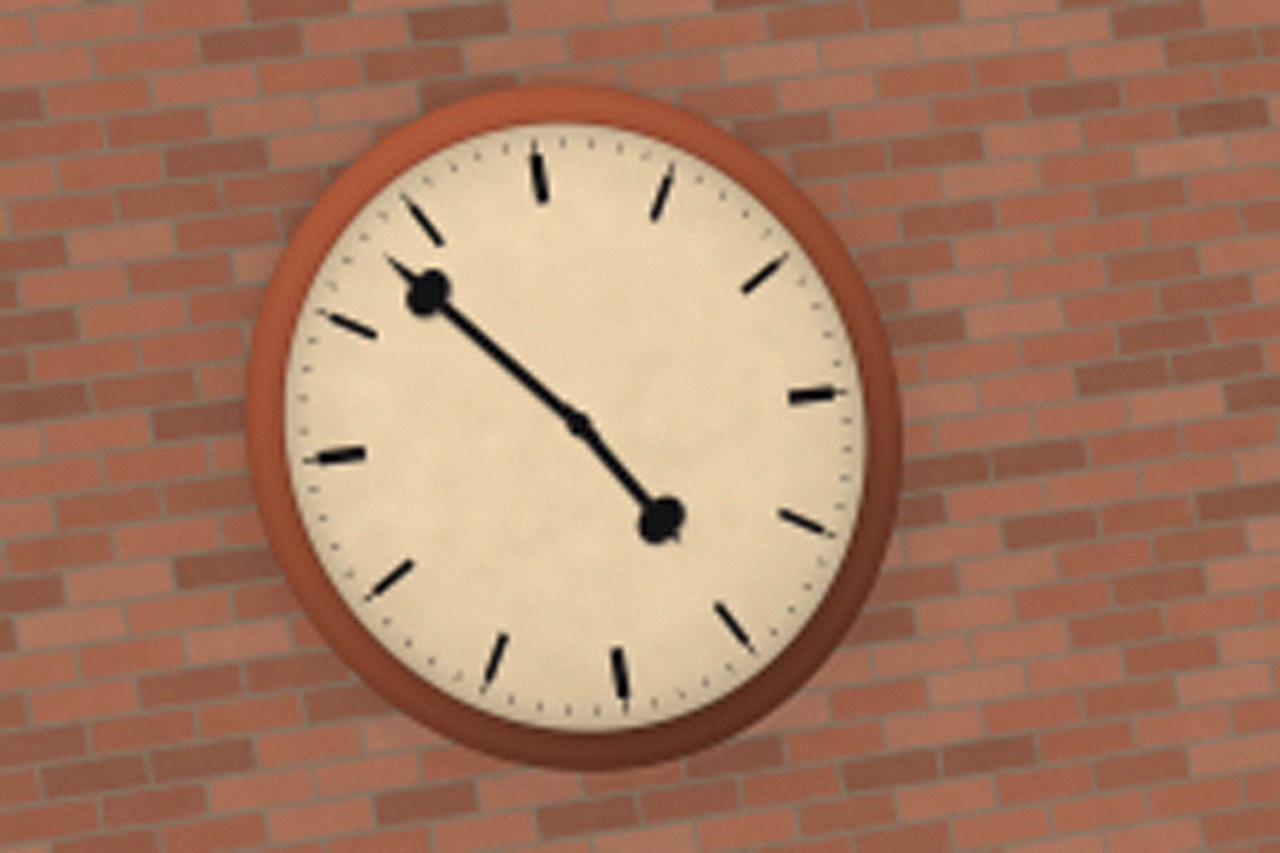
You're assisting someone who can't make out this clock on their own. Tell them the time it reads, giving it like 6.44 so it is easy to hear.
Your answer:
4.53
